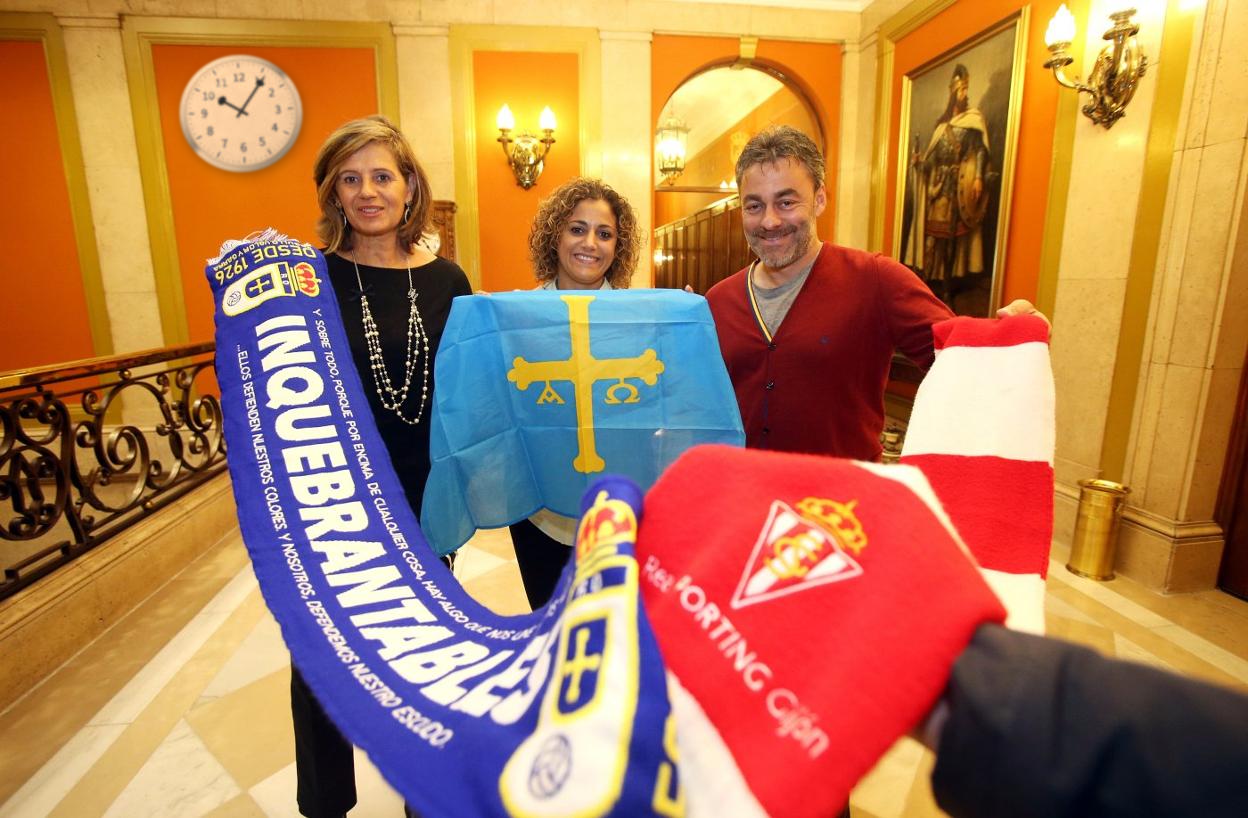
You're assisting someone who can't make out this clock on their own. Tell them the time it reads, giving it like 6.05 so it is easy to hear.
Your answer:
10.06
